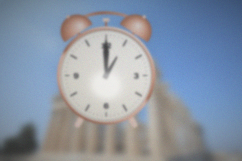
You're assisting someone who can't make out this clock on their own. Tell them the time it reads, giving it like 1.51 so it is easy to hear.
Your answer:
1.00
